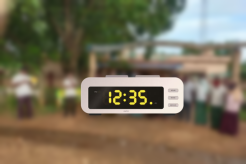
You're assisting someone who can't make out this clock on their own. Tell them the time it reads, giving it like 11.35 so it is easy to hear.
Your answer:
12.35
